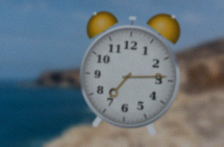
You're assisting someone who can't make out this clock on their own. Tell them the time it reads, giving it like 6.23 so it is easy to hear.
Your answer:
7.14
